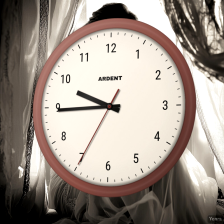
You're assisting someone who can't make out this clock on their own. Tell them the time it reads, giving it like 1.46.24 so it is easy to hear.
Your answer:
9.44.35
